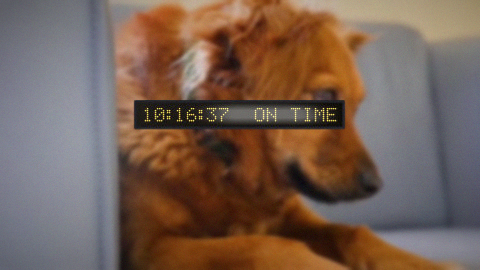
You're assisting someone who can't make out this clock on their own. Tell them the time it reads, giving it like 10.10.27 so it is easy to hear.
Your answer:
10.16.37
